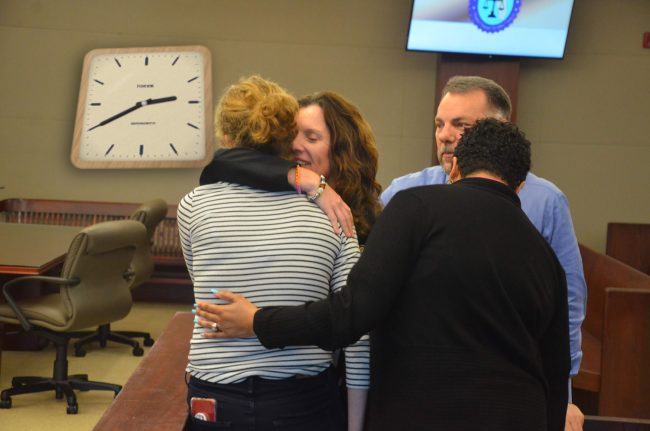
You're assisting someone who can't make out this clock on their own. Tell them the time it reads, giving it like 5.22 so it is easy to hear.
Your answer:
2.40
